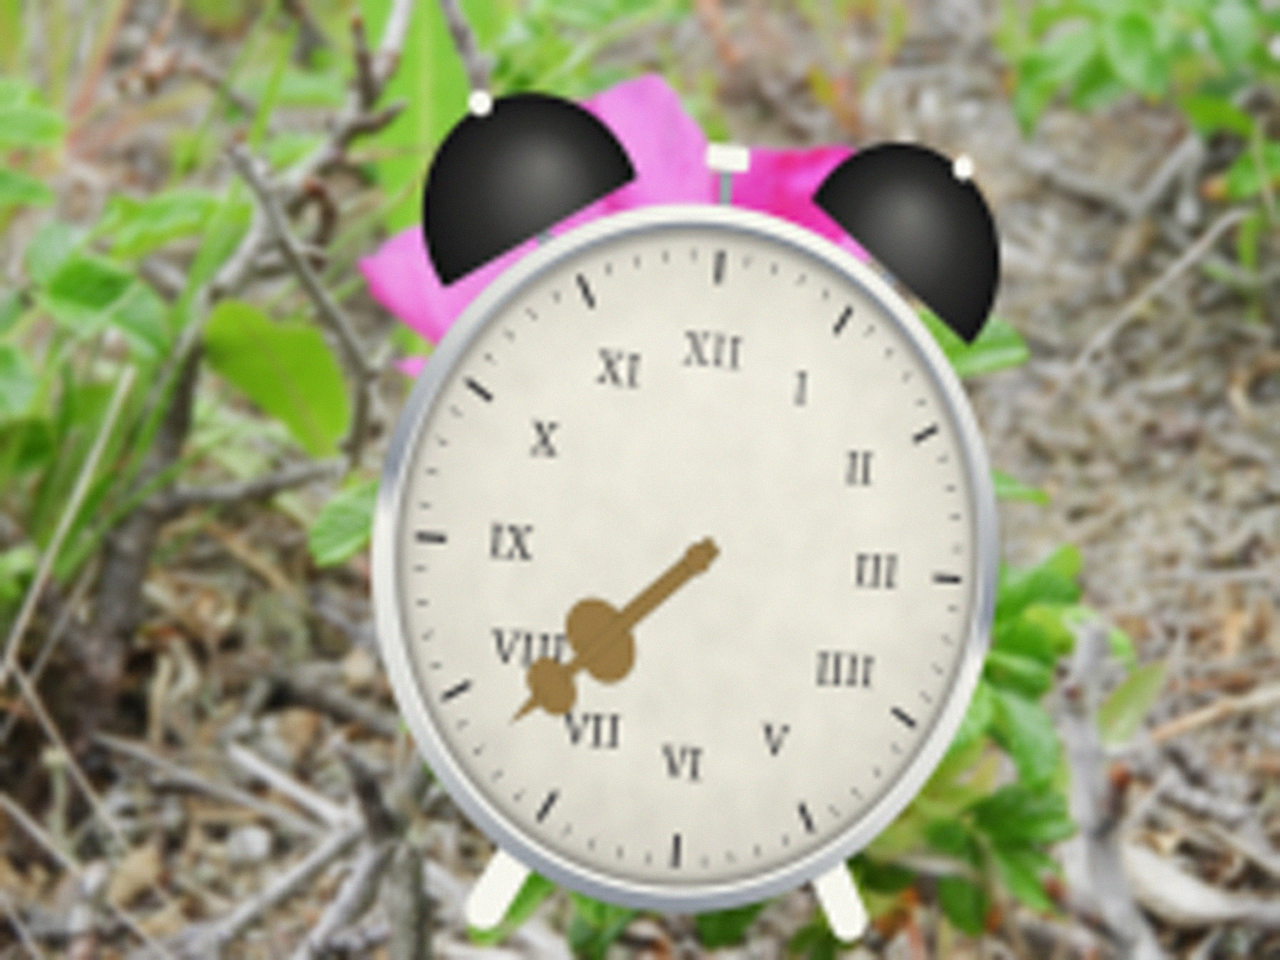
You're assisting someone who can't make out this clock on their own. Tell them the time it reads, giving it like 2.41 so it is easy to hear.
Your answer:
7.38
